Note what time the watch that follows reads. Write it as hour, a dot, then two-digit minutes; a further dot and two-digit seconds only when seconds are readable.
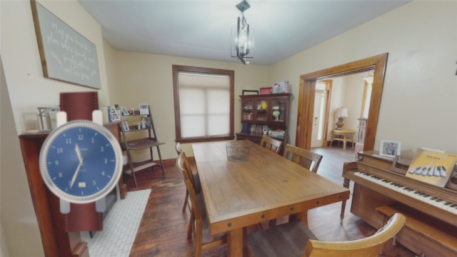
11.34
